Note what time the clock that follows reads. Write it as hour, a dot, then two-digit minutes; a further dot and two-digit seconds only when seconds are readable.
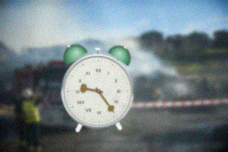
9.24
